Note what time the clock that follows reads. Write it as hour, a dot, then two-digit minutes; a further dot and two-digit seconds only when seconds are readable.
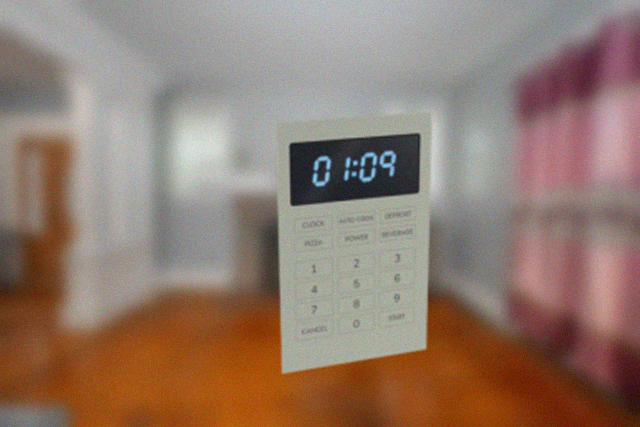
1.09
